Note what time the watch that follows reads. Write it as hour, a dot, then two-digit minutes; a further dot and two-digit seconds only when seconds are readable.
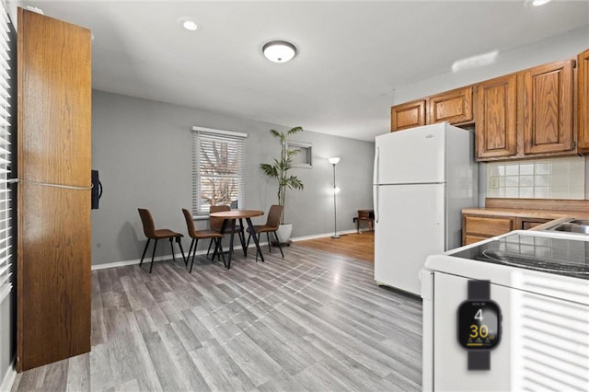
4.30
